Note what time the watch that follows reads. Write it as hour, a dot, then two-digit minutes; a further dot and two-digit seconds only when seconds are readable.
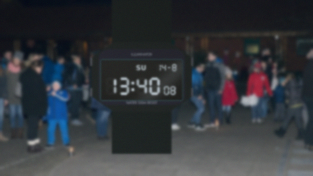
13.40
